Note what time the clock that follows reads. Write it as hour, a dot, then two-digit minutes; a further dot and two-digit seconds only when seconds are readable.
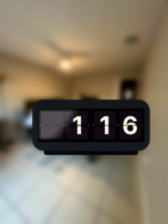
1.16
